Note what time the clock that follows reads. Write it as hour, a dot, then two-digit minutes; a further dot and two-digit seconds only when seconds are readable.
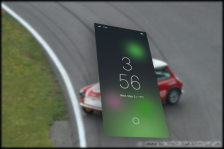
3.56
